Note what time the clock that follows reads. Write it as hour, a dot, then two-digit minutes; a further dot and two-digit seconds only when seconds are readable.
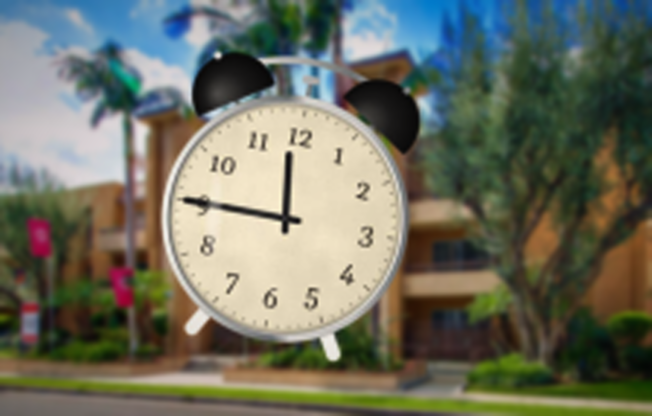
11.45
